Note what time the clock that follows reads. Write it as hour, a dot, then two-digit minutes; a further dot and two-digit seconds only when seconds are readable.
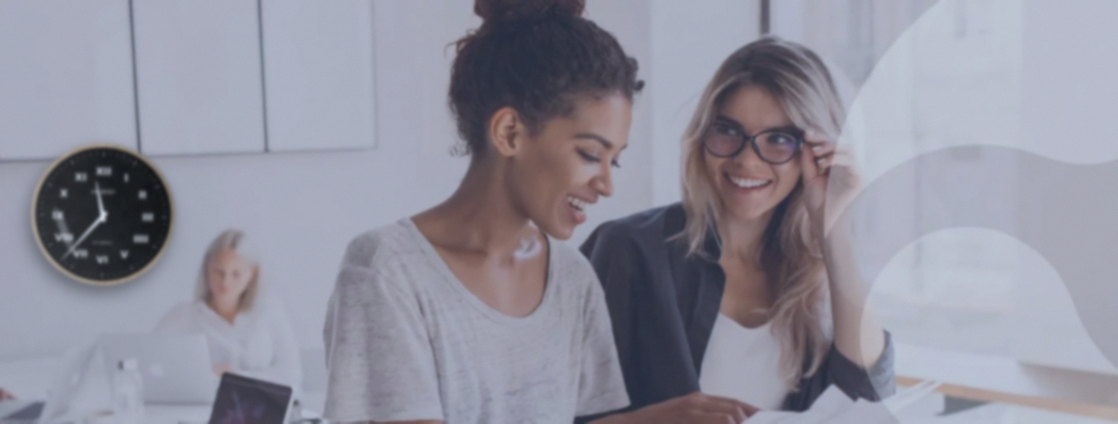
11.37
